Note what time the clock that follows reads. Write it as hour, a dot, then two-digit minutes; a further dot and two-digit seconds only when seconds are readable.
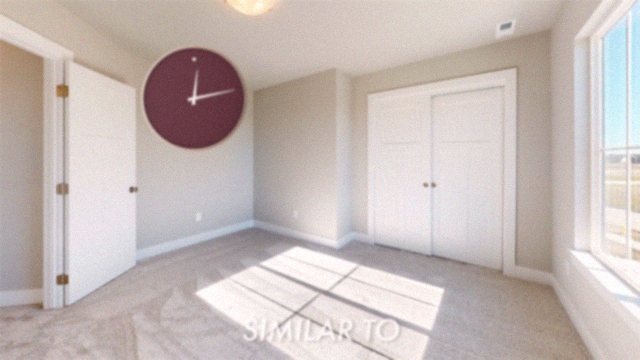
12.13
